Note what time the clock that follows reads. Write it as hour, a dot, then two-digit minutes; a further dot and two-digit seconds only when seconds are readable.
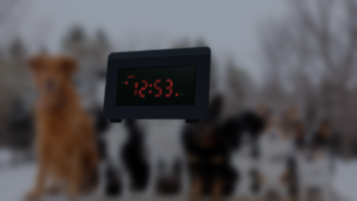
12.53
